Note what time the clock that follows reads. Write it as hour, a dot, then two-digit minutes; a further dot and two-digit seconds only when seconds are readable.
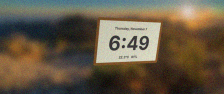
6.49
